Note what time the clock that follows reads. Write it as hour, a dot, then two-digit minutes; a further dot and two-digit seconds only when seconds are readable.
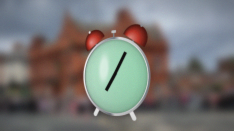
7.05
